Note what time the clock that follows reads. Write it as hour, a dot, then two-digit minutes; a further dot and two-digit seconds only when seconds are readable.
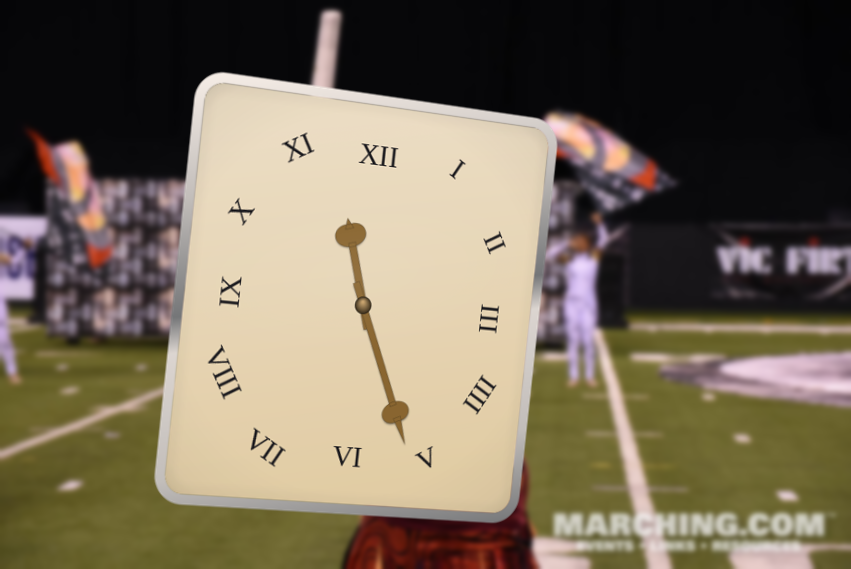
11.26
